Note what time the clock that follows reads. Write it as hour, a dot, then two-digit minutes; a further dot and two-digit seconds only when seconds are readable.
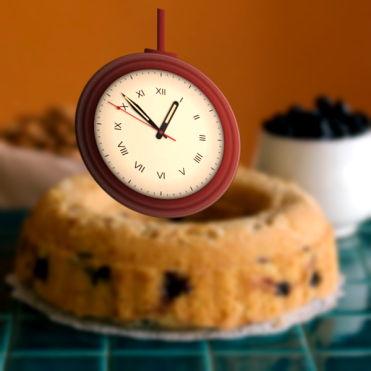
12.51.49
